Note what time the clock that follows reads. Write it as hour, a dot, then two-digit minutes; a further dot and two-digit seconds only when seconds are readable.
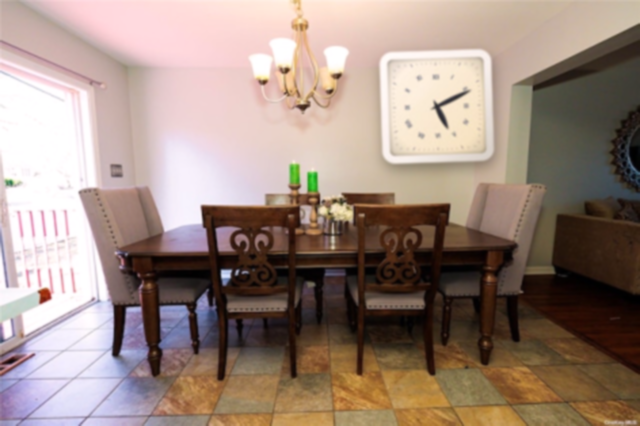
5.11
